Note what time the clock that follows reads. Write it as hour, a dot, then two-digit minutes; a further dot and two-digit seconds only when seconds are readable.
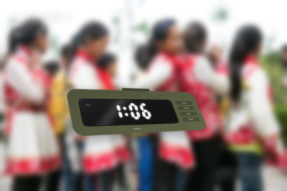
1.06
